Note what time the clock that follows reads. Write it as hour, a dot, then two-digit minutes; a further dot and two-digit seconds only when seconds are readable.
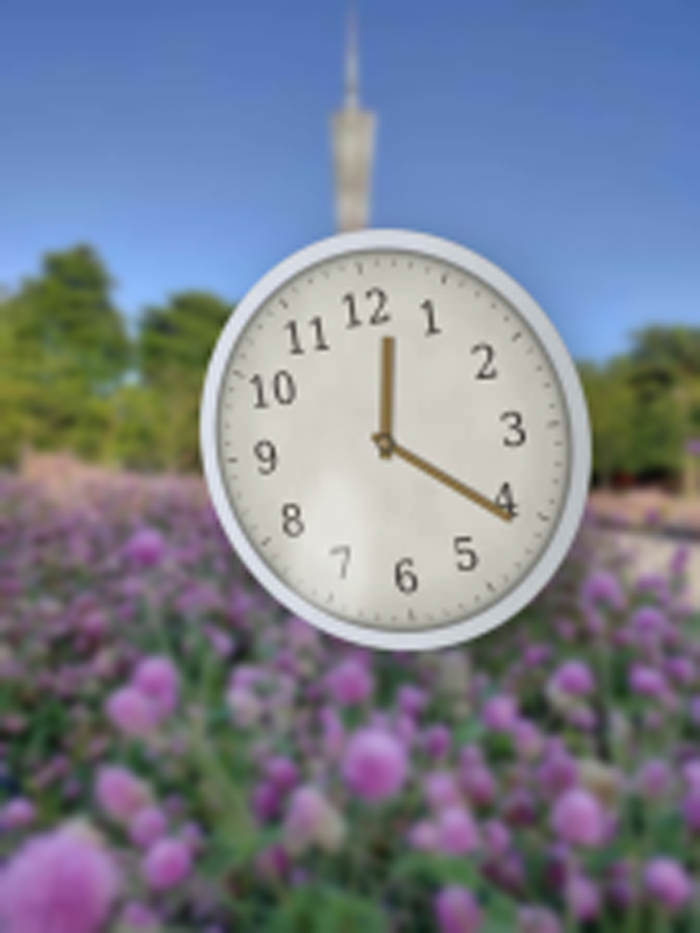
12.21
